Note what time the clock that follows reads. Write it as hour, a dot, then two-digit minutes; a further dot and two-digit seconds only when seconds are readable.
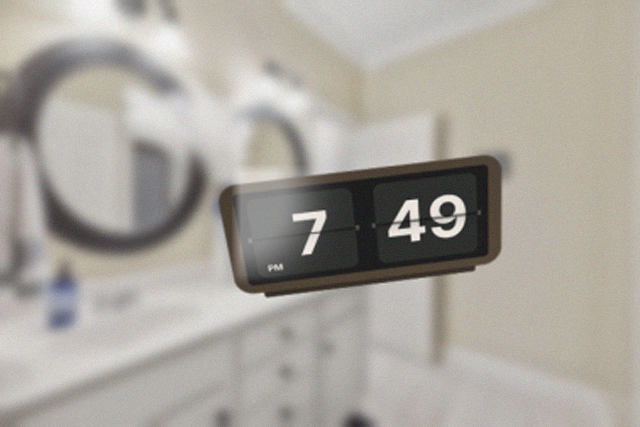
7.49
